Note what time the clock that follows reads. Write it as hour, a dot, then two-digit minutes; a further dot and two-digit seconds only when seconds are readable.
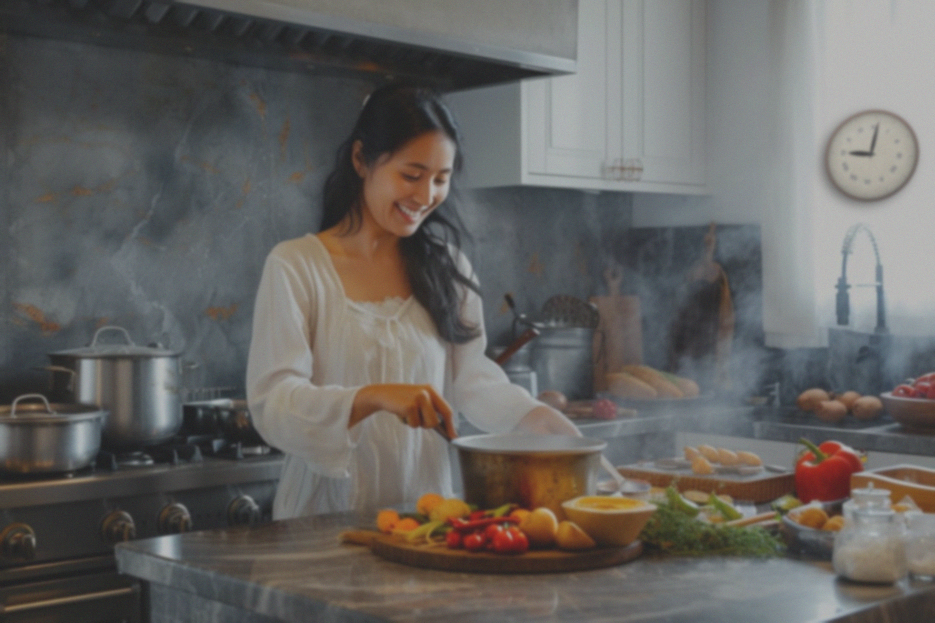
9.01
